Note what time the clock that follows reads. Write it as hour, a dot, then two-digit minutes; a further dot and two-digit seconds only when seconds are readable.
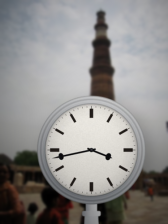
3.43
